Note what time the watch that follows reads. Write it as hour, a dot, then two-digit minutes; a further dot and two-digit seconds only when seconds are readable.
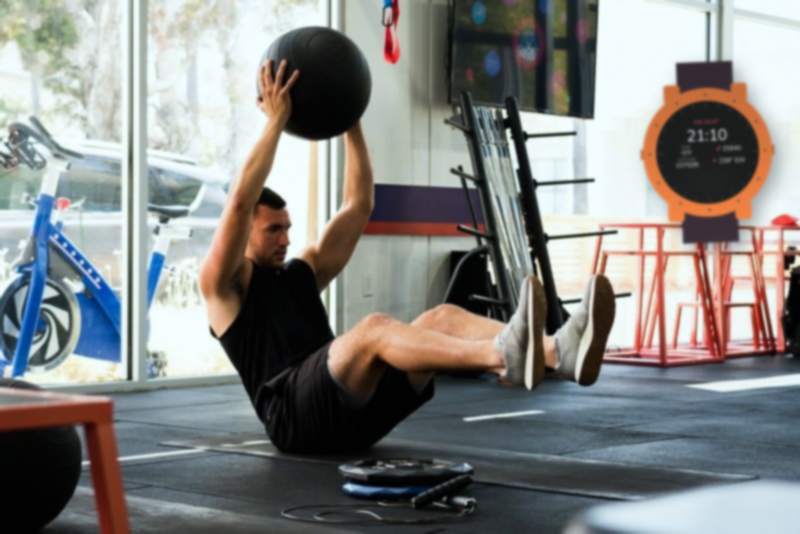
21.10
